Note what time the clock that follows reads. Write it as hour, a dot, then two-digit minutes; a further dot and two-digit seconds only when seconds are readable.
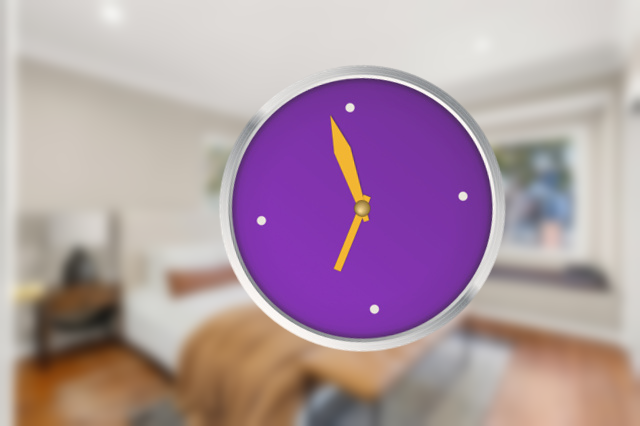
6.58
